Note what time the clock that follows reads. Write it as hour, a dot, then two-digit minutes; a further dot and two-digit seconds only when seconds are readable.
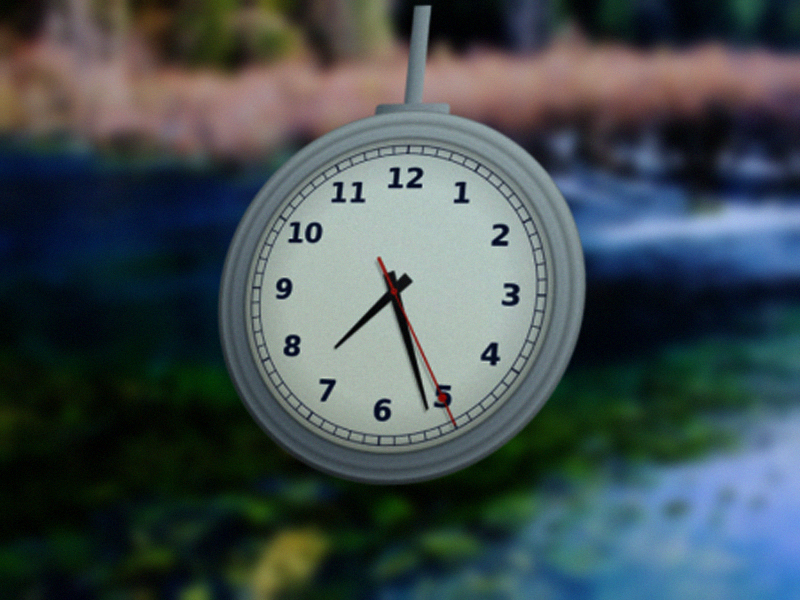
7.26.25
